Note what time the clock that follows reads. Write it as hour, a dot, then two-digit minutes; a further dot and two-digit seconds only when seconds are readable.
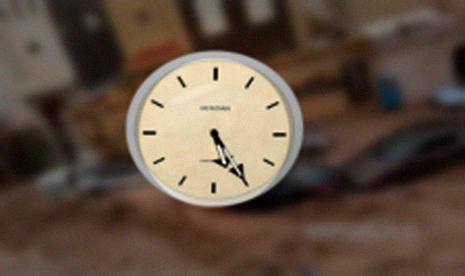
5.25
